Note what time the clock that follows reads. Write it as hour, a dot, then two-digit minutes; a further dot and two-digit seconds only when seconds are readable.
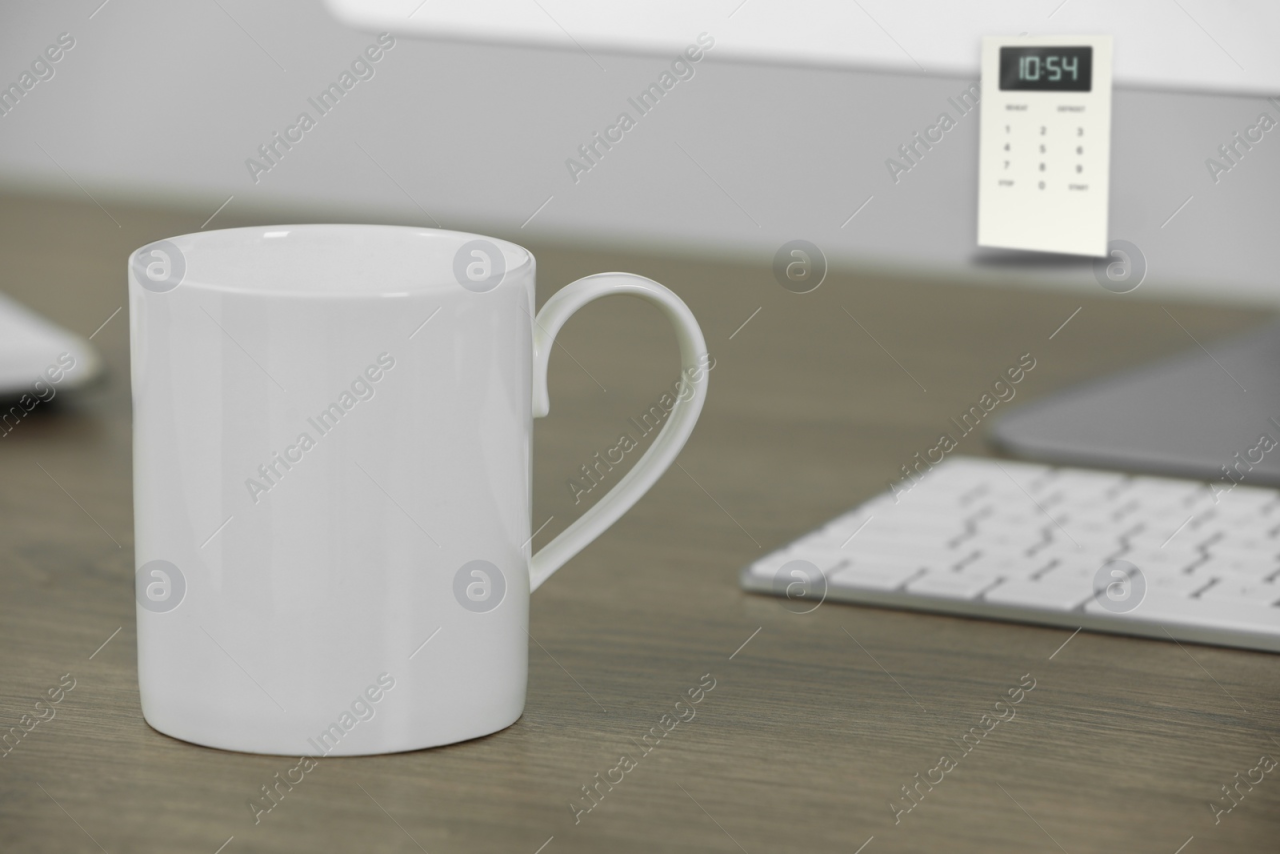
10.54
